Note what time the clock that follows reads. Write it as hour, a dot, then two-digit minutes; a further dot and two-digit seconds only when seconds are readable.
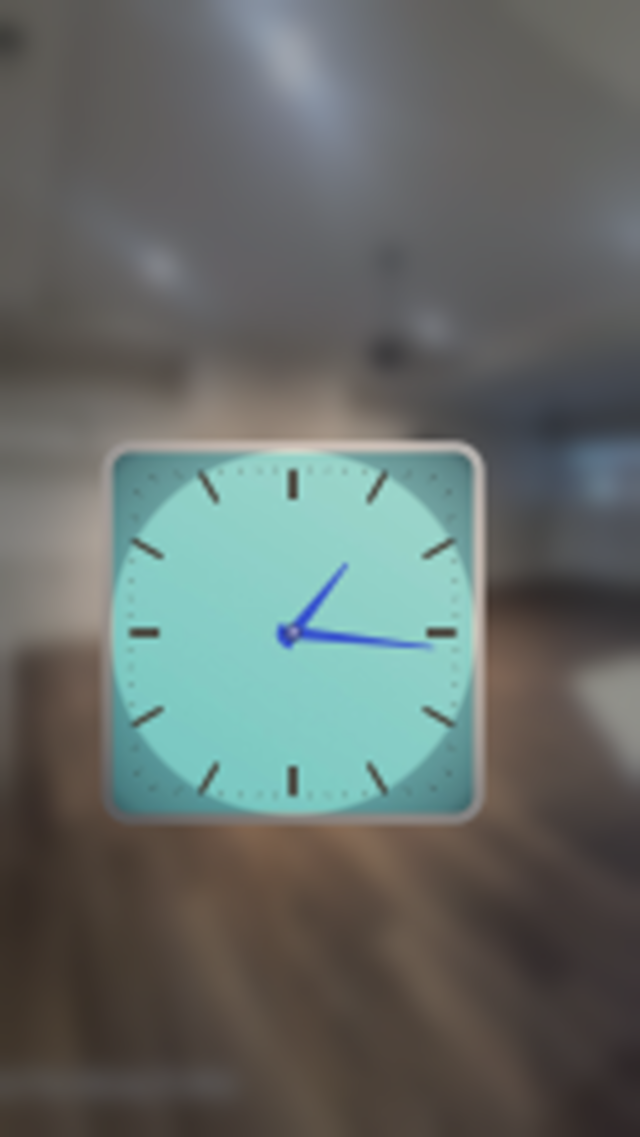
1.16
